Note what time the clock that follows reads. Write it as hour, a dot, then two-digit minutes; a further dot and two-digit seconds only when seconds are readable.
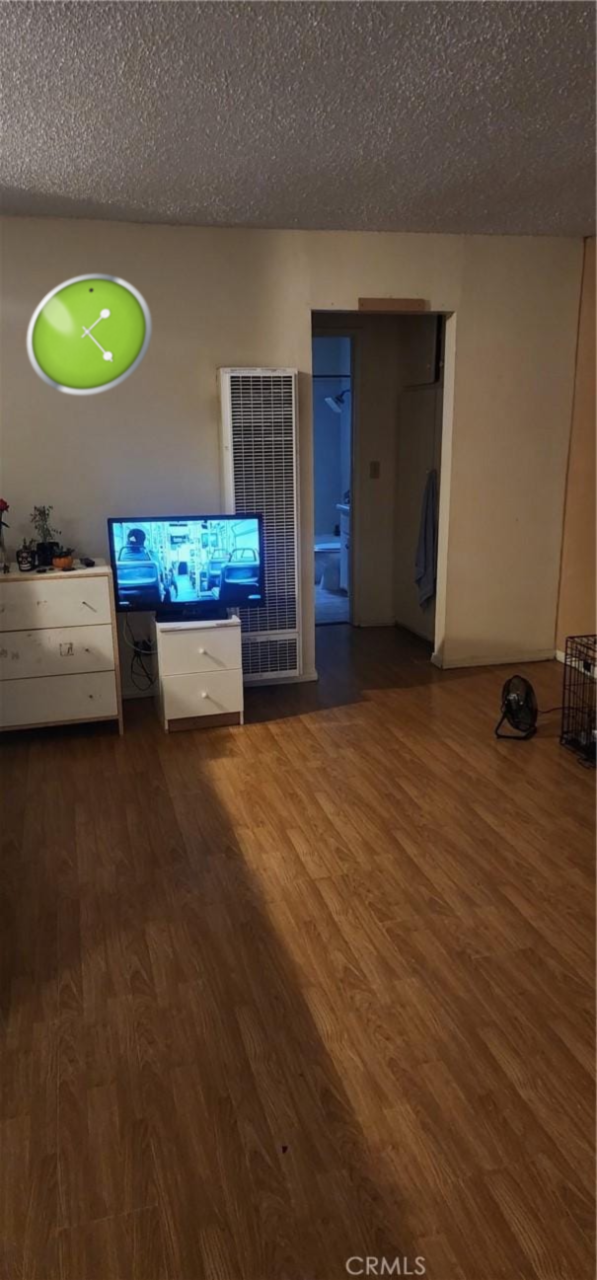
1.23
